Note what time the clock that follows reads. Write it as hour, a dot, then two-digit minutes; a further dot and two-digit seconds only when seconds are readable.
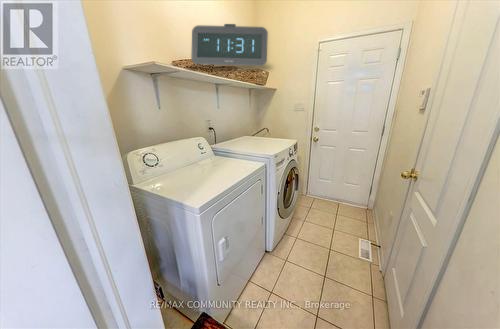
11.31
